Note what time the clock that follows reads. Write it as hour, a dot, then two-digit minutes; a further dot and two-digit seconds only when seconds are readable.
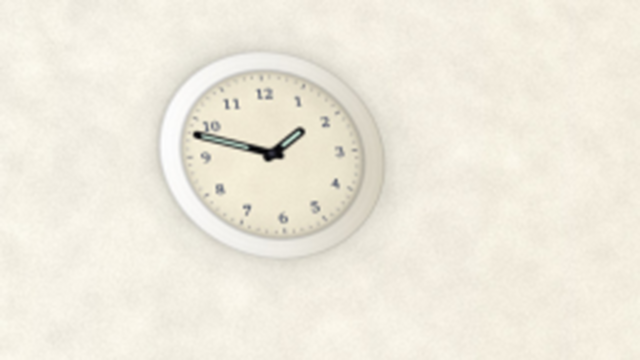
1.48
